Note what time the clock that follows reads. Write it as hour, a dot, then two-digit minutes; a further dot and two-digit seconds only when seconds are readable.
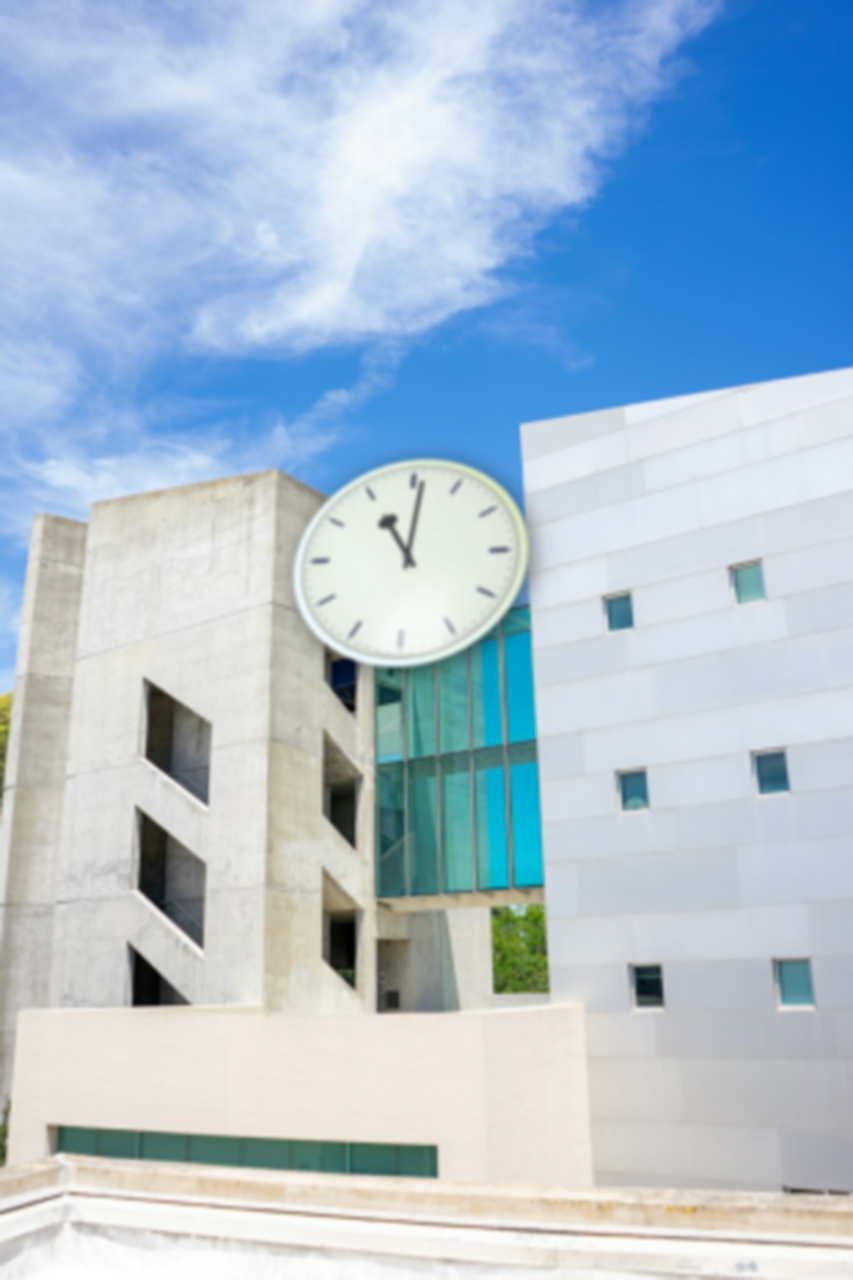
11.01
